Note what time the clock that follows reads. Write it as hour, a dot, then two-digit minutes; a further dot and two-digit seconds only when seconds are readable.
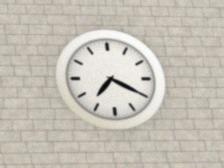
7.20
